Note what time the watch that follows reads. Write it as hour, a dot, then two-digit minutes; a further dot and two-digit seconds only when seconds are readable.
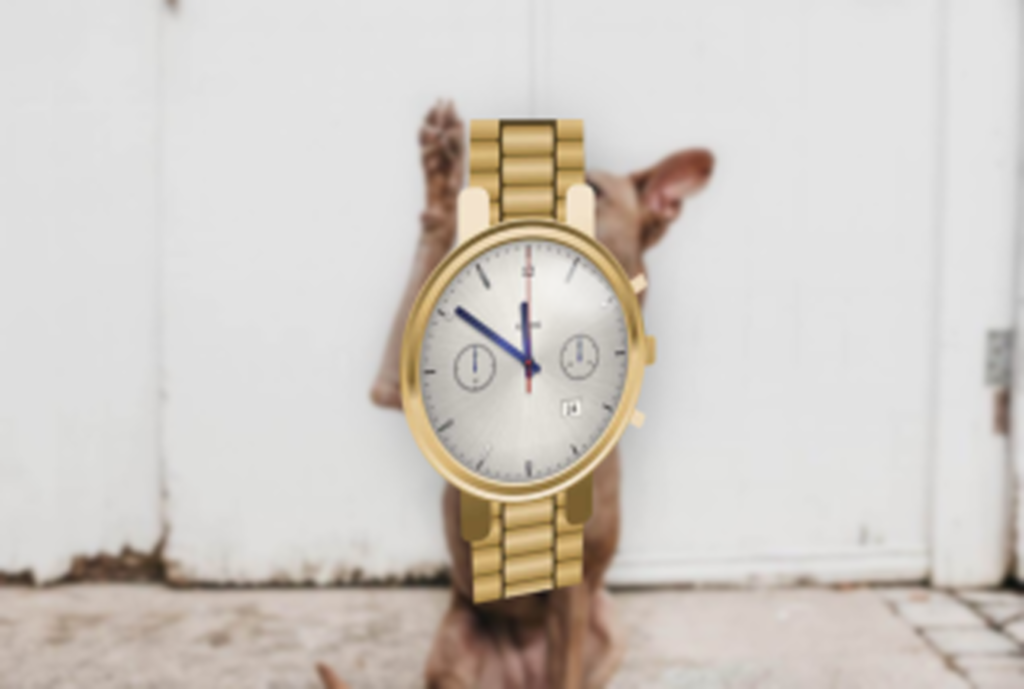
11.51
